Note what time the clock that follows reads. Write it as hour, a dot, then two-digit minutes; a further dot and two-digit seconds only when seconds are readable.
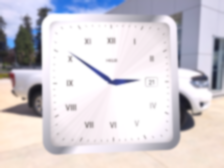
2.51
